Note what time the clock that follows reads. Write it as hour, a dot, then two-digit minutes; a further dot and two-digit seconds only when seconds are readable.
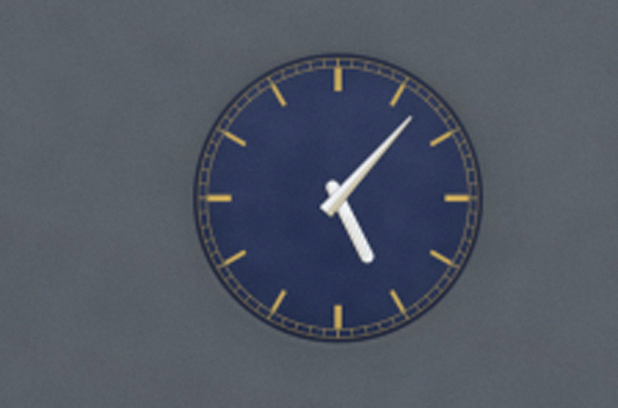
5.07
